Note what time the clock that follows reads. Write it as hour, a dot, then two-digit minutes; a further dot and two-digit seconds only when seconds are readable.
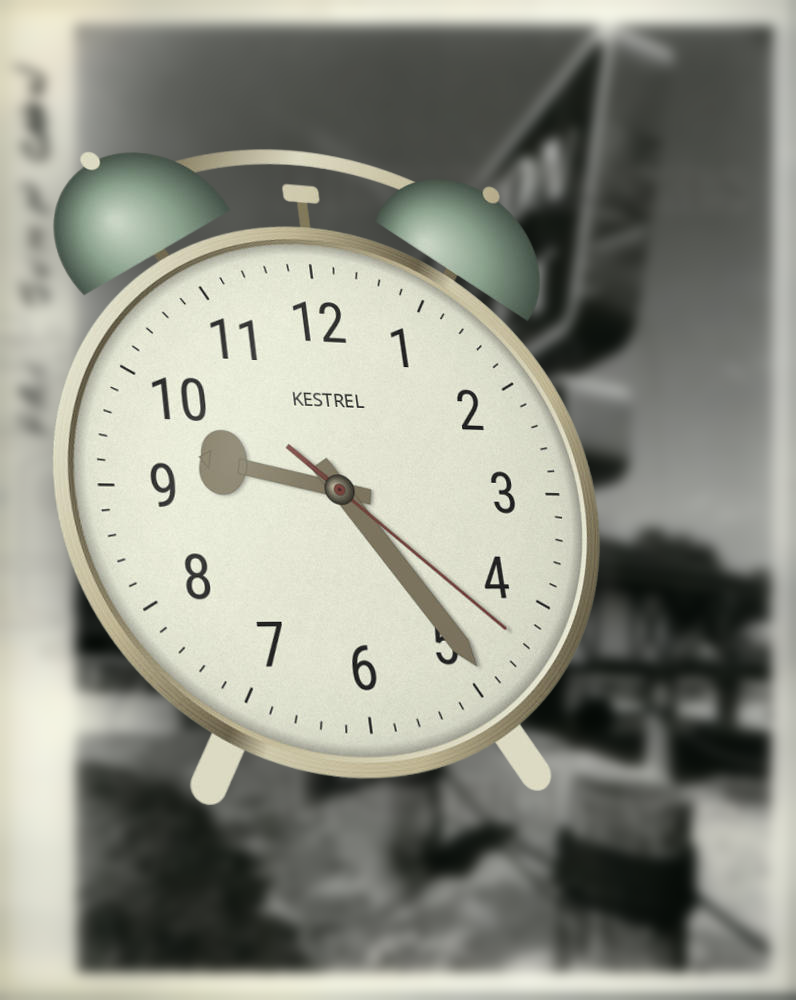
9.24.22
